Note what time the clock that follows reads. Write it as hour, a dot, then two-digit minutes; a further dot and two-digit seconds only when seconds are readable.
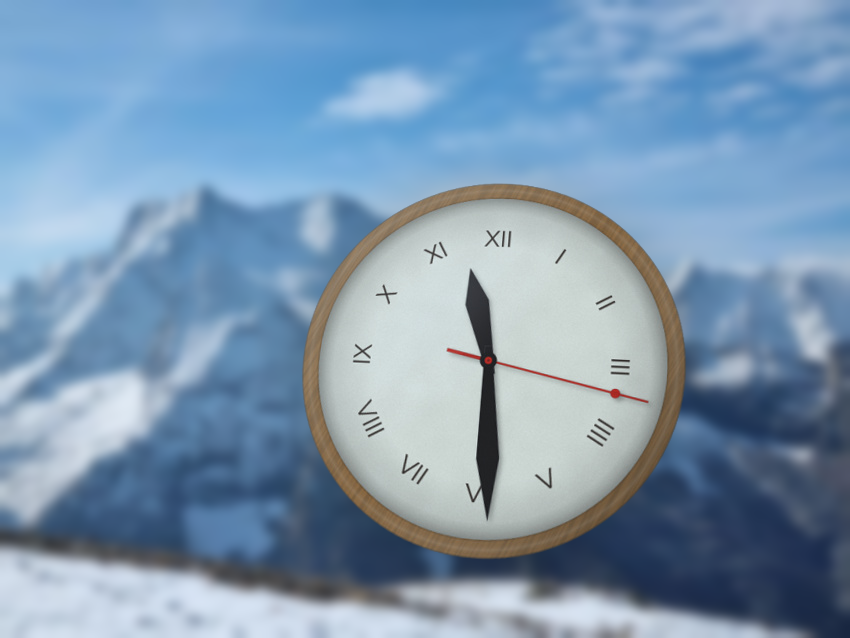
11.29.17
